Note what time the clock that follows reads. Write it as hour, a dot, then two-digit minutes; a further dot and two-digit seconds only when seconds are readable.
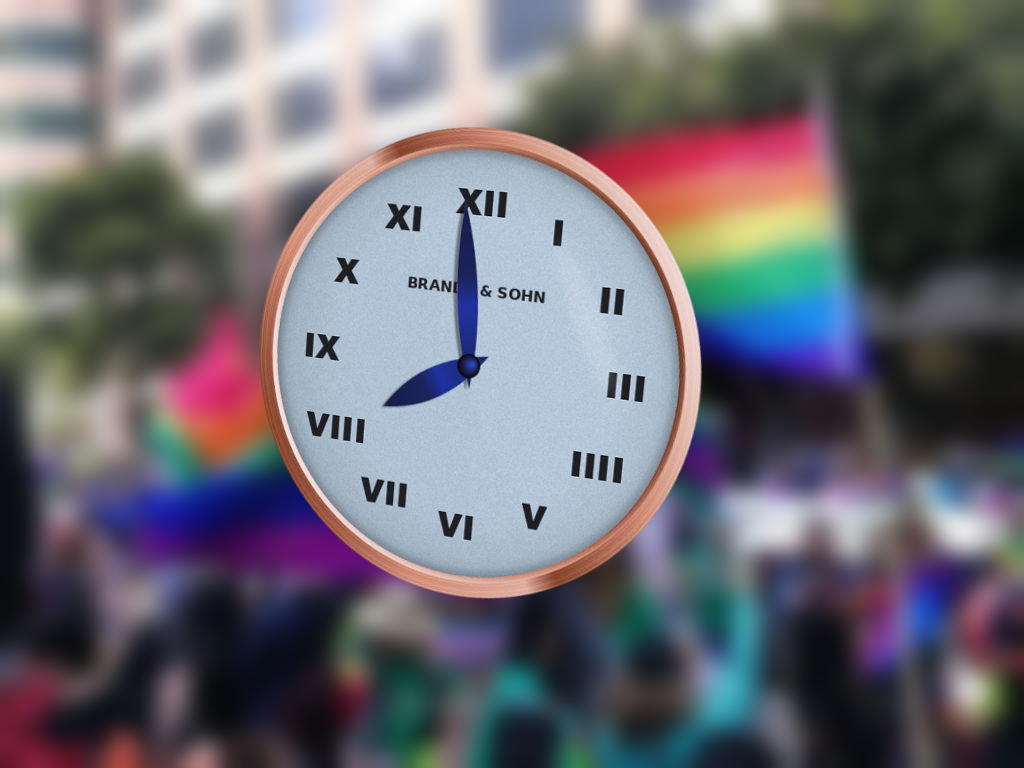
7.59
